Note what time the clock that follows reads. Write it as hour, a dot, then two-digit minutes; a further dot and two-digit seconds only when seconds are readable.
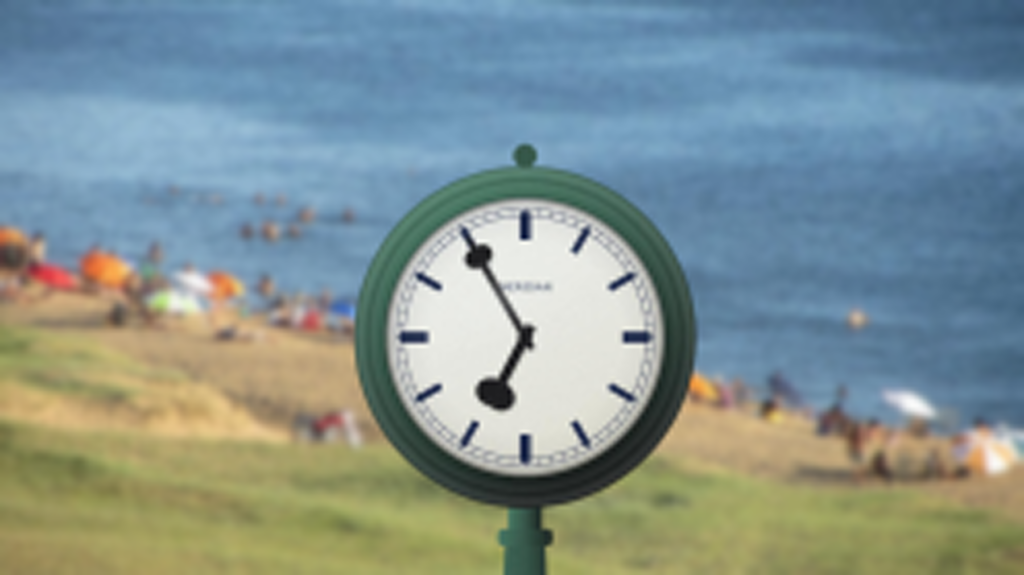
6.55
